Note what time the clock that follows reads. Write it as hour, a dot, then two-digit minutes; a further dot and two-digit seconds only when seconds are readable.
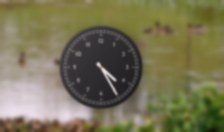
4.25
